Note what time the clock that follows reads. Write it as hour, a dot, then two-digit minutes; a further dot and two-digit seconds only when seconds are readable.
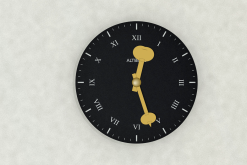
12.27
